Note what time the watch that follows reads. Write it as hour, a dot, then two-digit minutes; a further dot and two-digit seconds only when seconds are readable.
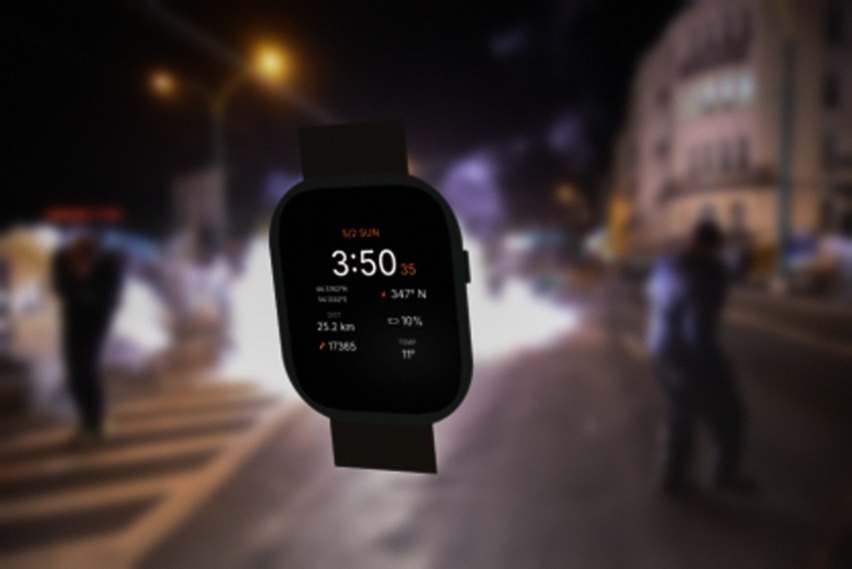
3.50
